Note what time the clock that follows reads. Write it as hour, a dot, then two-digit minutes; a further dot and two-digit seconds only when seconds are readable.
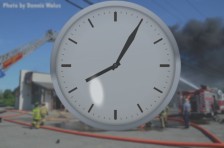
8.05
